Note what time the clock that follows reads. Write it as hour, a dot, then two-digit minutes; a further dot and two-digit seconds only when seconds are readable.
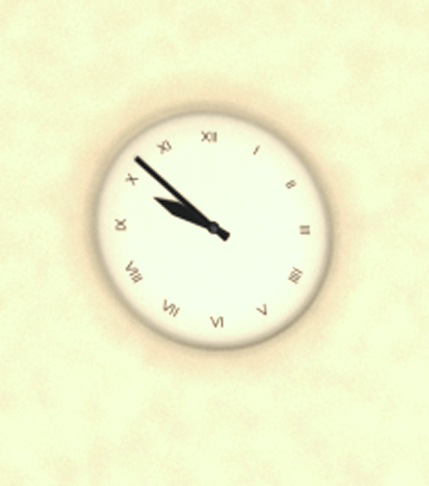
9.52
